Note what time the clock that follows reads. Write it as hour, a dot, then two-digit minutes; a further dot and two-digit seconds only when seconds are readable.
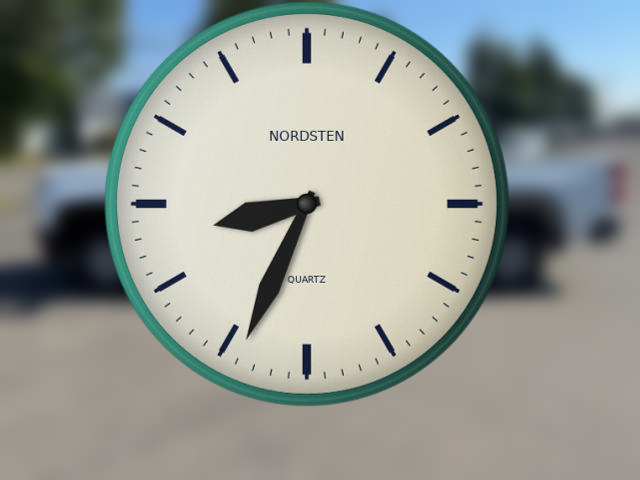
8.34
